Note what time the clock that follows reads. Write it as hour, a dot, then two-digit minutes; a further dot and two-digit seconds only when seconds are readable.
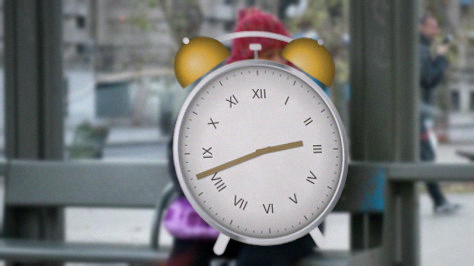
2.42
